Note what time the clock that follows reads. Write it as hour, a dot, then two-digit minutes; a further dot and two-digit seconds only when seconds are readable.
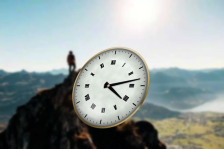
4.13
